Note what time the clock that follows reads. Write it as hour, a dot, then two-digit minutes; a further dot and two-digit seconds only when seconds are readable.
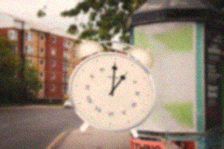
1.00
